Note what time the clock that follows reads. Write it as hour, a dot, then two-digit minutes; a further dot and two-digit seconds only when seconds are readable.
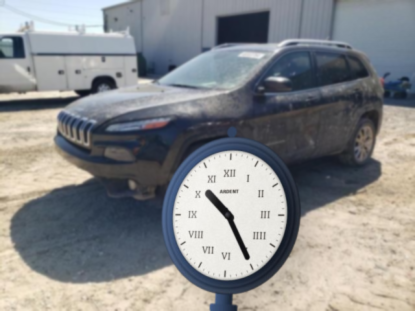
10.25
